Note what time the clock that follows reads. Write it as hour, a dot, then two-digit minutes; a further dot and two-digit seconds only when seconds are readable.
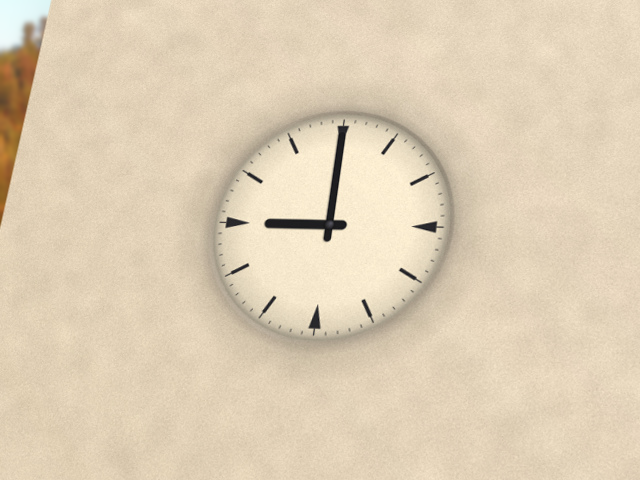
9.00
